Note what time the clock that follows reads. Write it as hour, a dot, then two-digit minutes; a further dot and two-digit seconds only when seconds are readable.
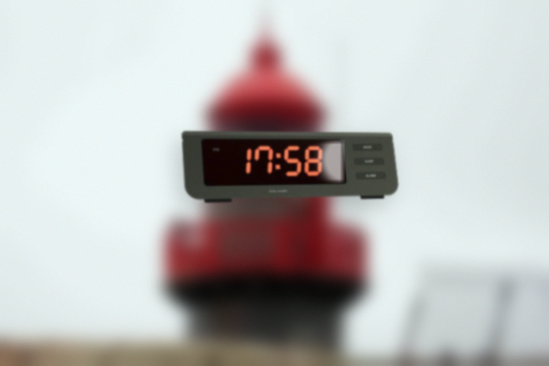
17.58
